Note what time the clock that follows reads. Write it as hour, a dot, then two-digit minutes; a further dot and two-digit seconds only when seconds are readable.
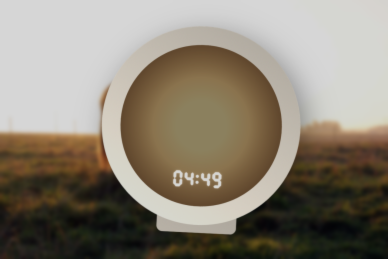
4.49
